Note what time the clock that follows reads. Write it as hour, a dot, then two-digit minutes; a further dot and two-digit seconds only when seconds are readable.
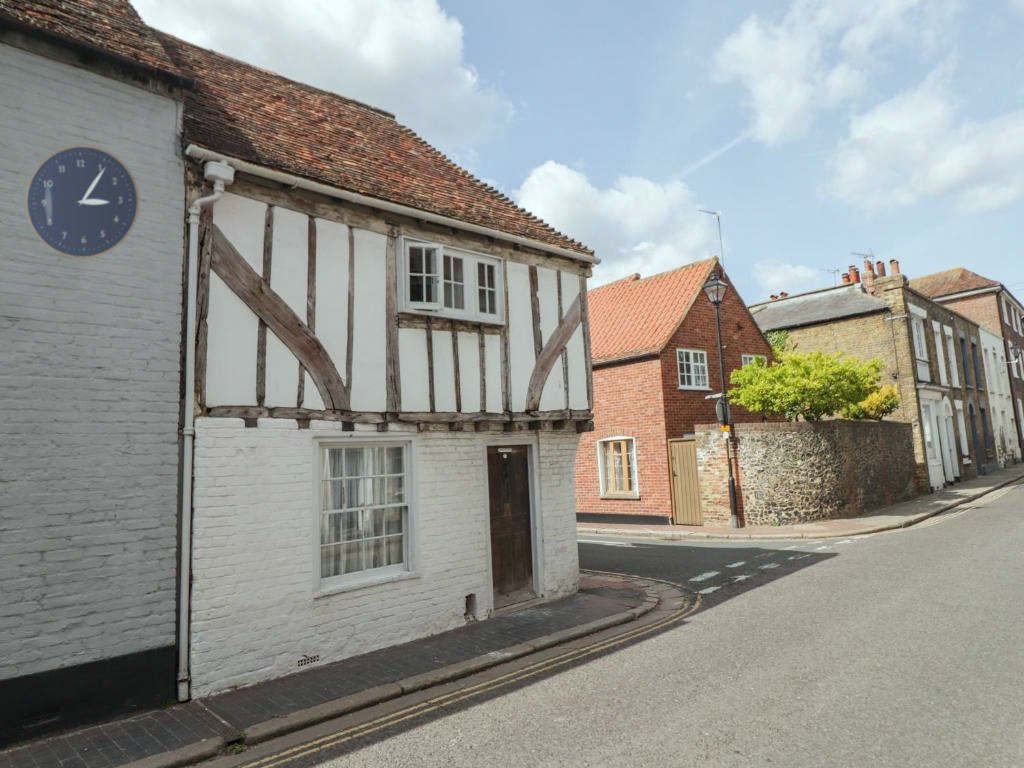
3.06
